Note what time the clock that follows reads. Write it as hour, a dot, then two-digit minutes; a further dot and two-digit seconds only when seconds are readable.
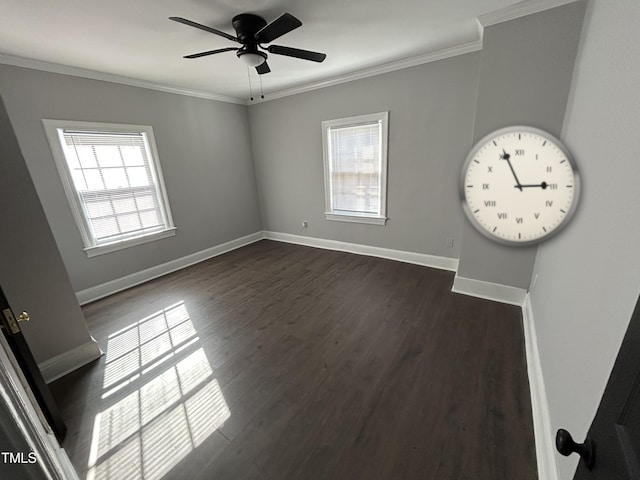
2.56
